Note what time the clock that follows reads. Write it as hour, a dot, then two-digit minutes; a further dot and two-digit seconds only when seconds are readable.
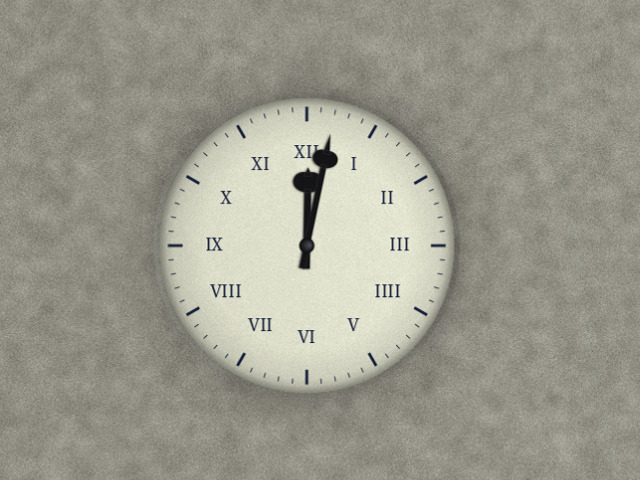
12.02
